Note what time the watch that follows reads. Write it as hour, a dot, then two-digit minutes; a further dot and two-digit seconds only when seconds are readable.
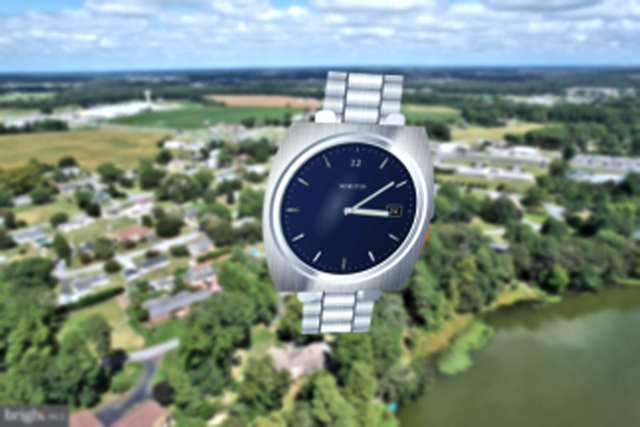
3.09
